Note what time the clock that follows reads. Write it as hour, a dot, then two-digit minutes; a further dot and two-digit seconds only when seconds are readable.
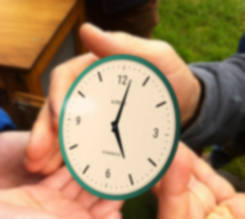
5.02
